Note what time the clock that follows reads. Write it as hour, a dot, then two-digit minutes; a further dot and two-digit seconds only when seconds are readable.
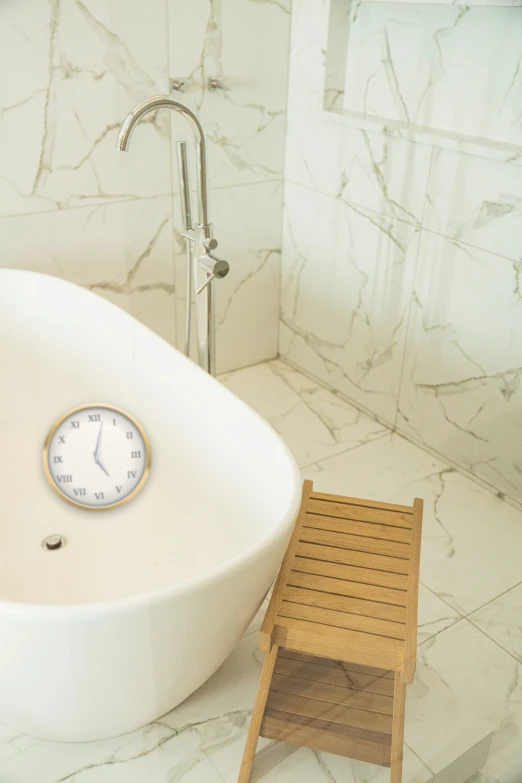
5.02
